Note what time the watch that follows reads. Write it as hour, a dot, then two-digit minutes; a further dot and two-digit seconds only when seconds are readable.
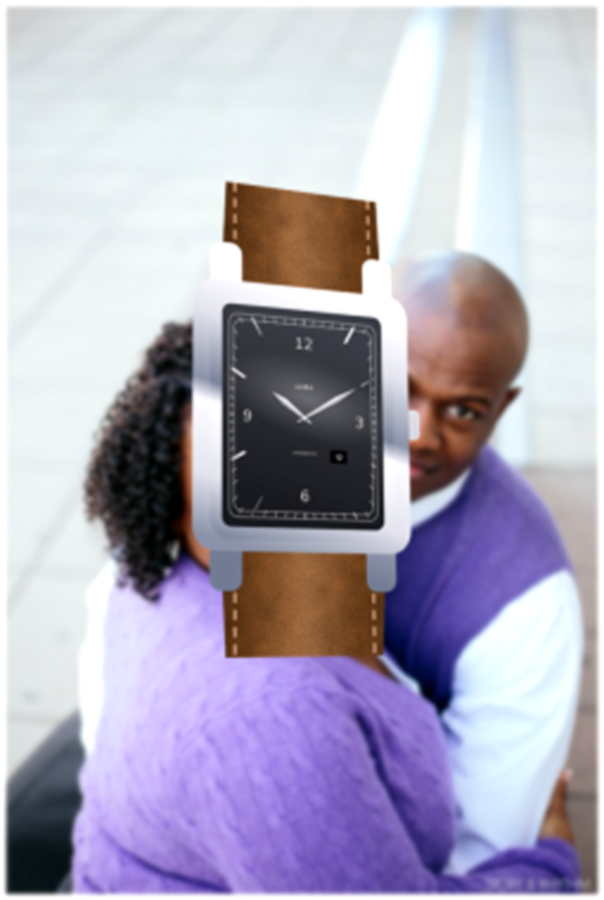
10.10
